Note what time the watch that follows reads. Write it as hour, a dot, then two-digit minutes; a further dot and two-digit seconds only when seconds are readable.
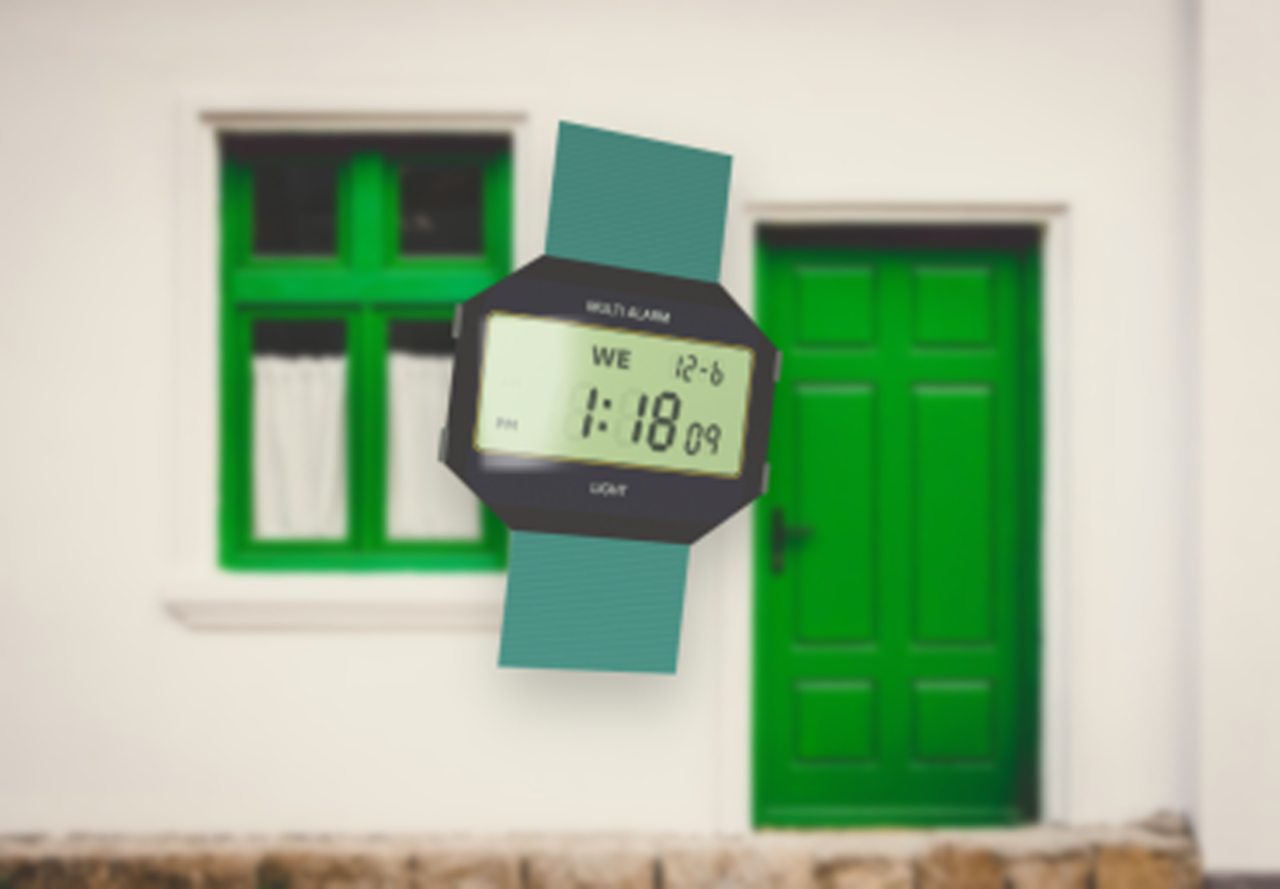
1.18.09
